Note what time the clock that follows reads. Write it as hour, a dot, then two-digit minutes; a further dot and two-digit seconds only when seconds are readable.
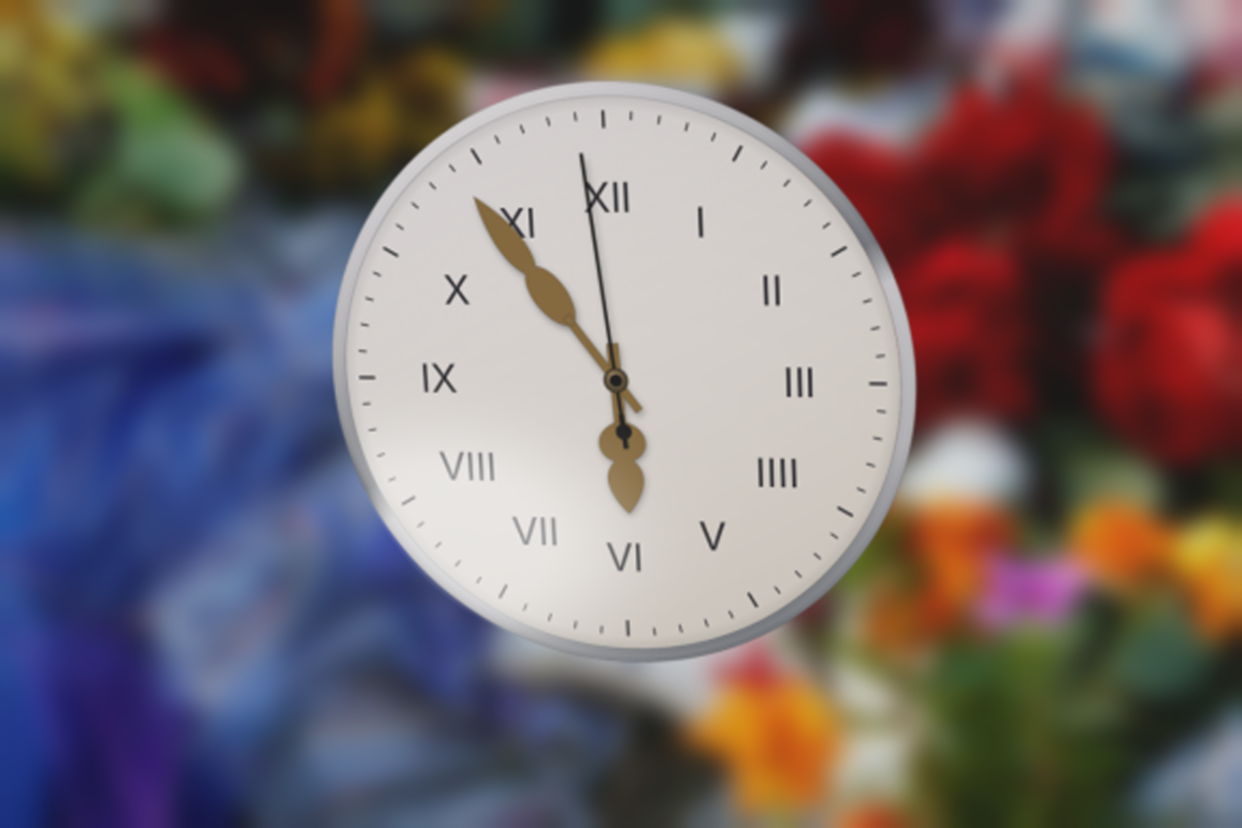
5.53.59
